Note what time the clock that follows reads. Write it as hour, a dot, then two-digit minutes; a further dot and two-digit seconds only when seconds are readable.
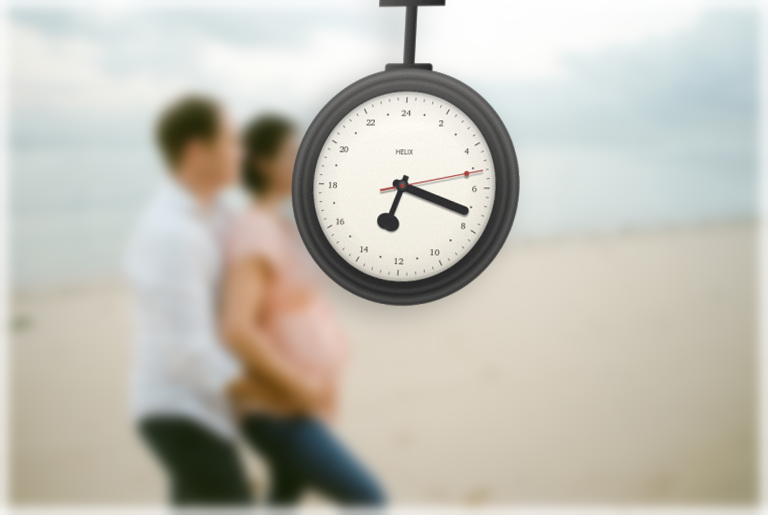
13.18.13
